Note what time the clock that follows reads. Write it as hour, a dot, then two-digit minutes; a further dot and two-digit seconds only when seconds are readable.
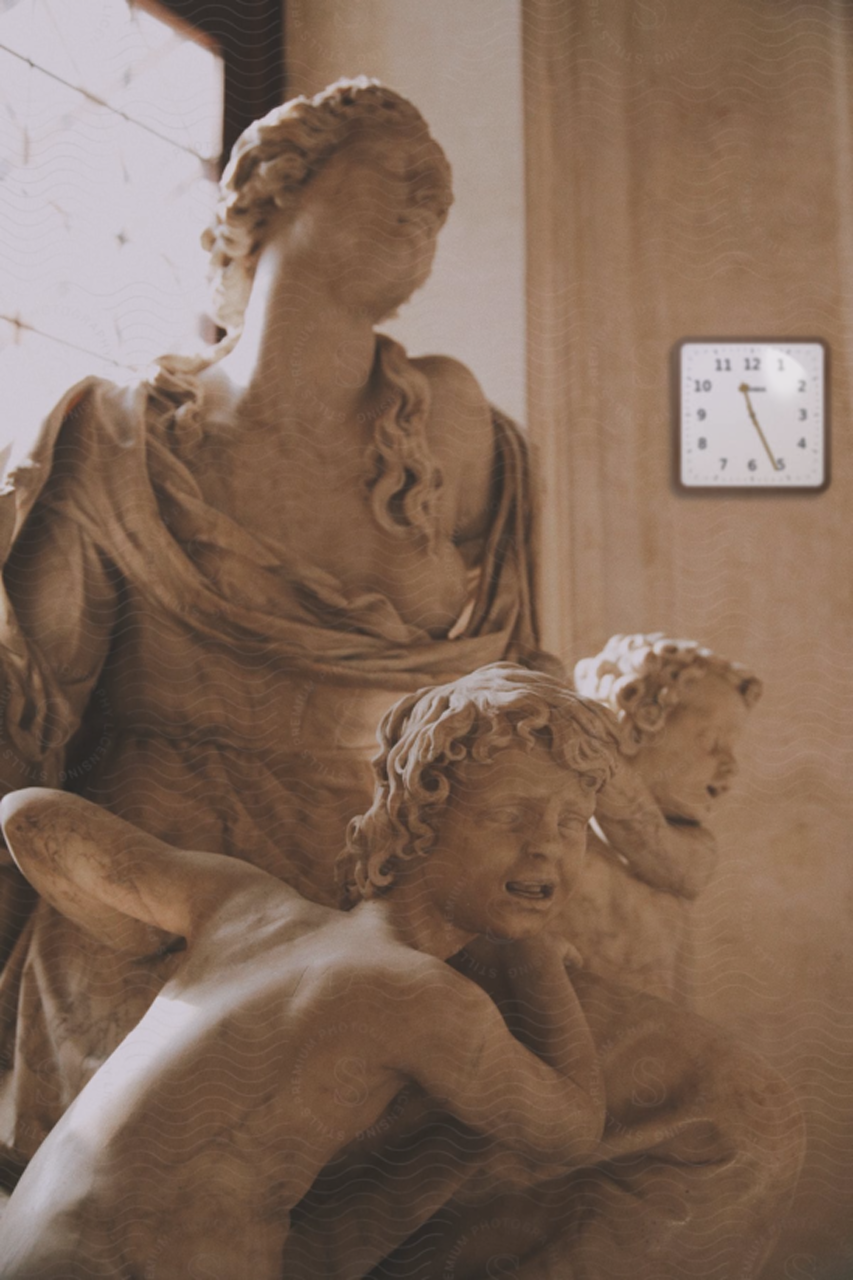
11.26
